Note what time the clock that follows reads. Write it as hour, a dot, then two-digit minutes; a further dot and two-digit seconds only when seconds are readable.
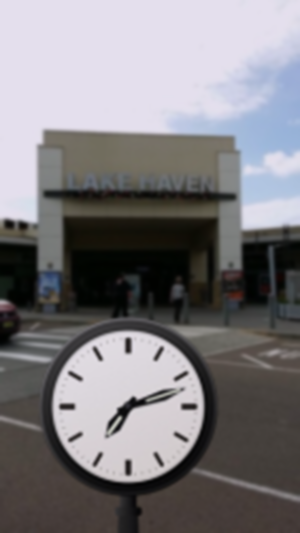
7.12
